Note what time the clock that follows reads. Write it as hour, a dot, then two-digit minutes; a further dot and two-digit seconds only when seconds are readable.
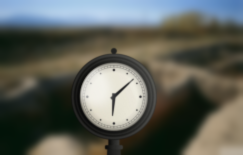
6.08
